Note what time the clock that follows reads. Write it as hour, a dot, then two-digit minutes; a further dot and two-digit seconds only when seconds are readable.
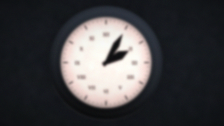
2.05
